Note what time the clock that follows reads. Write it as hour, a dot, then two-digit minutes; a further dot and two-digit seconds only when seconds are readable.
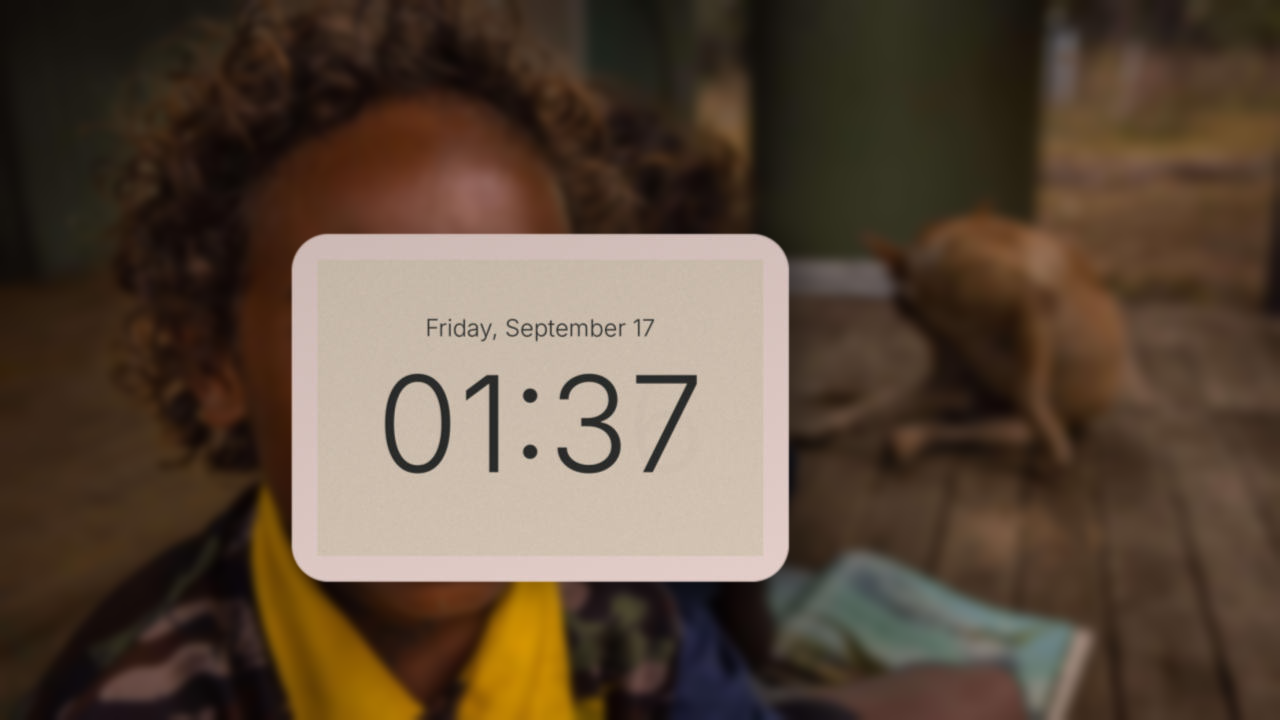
1.37
